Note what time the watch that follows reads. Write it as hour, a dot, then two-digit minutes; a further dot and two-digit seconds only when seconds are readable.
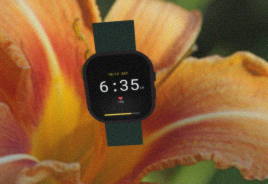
6.35
